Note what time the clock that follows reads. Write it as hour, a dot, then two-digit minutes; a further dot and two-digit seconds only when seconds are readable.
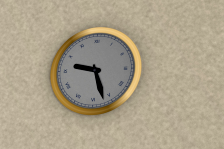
9.27
